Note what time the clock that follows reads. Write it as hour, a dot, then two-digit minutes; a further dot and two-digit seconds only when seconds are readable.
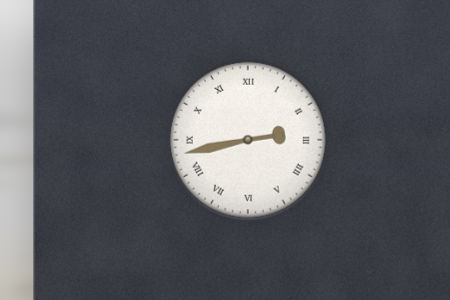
2.43
